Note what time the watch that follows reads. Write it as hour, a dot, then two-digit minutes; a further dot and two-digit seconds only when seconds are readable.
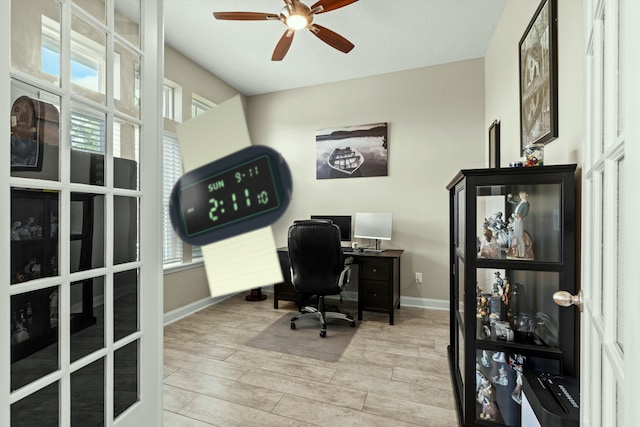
2.11.10
